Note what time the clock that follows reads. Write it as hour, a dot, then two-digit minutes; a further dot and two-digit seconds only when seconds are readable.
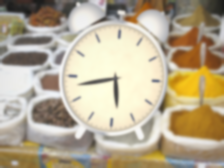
5.43
